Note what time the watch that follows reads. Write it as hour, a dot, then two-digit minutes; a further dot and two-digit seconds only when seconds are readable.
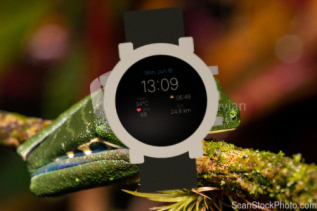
13.09
